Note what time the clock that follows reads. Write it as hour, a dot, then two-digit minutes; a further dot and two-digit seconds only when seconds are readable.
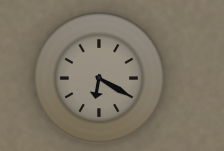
6.20
